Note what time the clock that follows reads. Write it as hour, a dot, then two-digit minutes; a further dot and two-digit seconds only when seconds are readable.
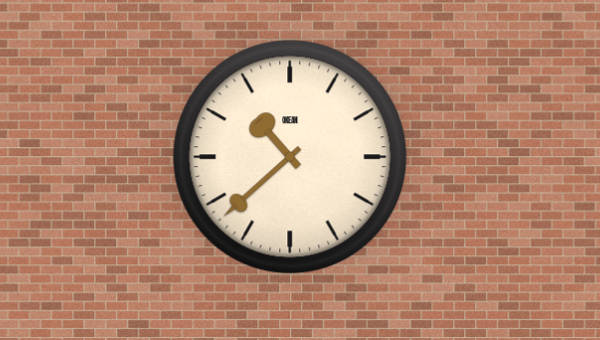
10.38
